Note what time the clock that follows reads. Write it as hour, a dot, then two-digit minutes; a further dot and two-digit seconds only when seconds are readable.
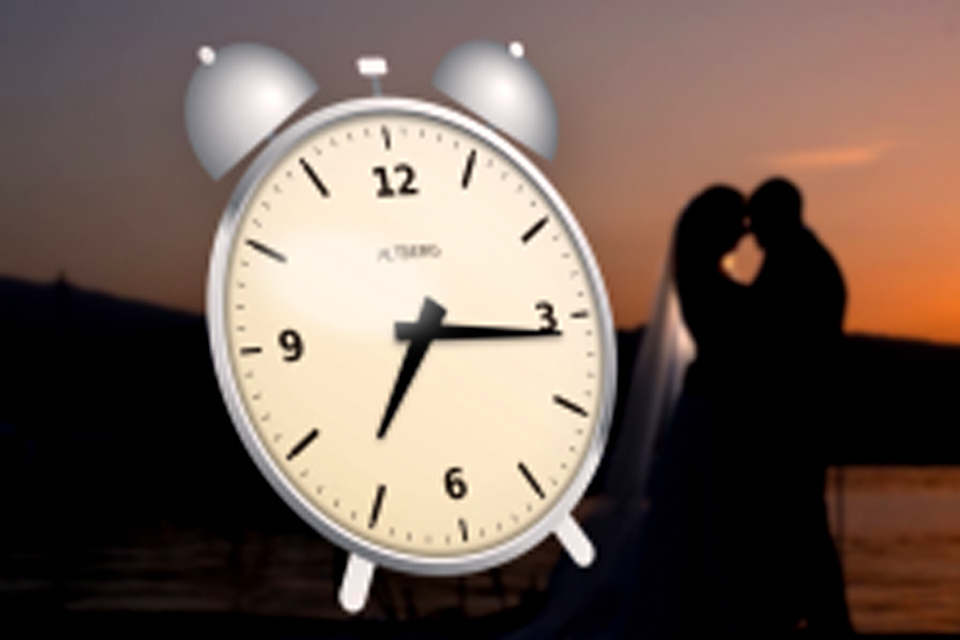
7.16
